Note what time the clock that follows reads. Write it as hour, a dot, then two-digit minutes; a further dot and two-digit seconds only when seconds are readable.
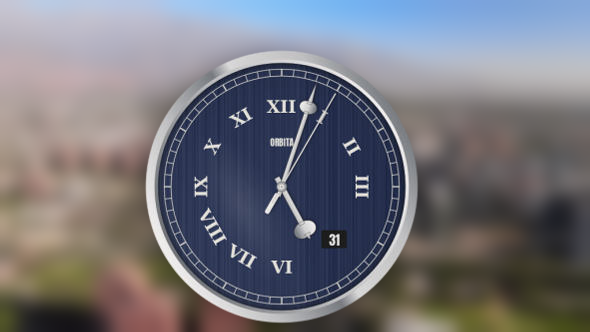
5.03.05
